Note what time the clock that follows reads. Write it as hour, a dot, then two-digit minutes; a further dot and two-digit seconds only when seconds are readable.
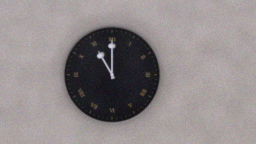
11.00
